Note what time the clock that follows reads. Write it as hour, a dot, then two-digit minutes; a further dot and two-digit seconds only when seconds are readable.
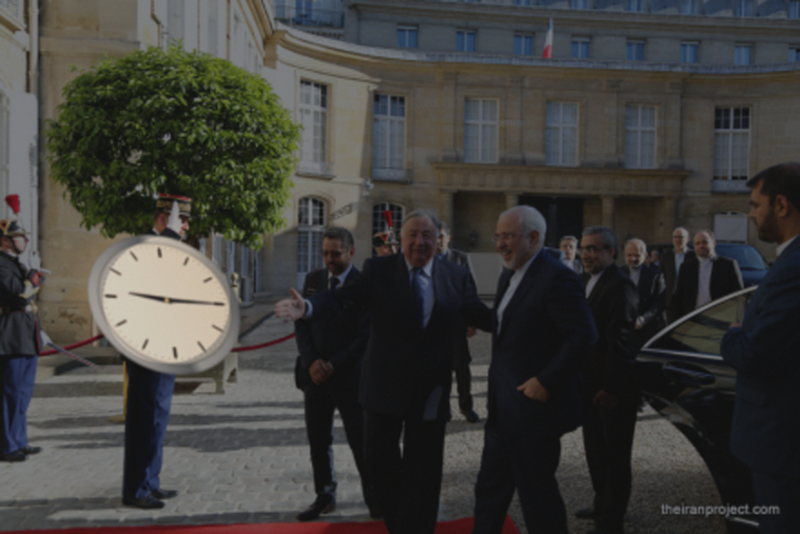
9.15
